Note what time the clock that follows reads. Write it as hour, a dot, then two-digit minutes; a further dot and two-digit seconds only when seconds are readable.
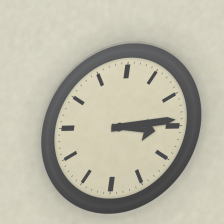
3.14
